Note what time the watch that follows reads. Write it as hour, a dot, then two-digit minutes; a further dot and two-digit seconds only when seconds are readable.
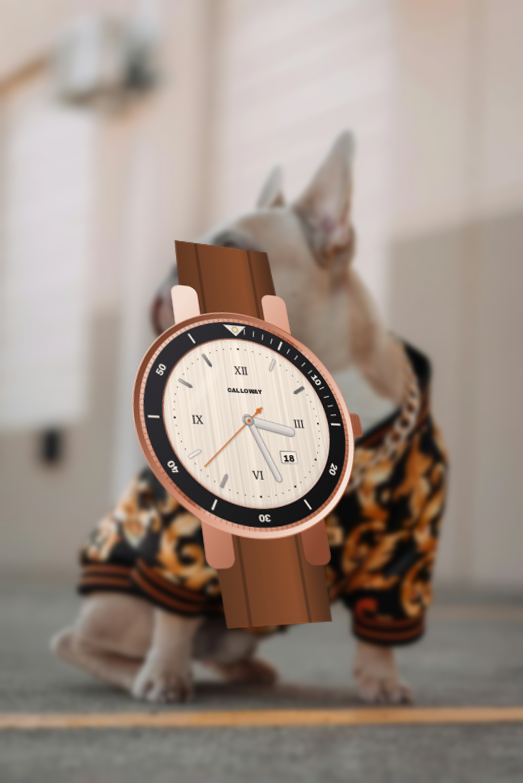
3.26.38
